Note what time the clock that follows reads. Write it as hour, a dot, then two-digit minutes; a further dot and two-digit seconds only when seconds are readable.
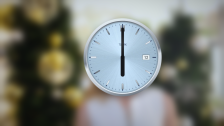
6.00
